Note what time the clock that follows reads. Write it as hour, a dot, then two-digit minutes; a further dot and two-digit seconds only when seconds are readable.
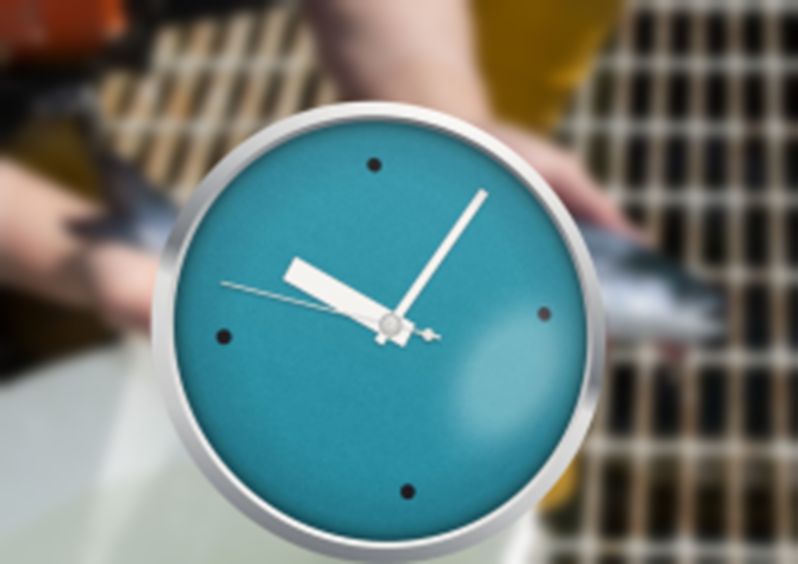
10.06.48
